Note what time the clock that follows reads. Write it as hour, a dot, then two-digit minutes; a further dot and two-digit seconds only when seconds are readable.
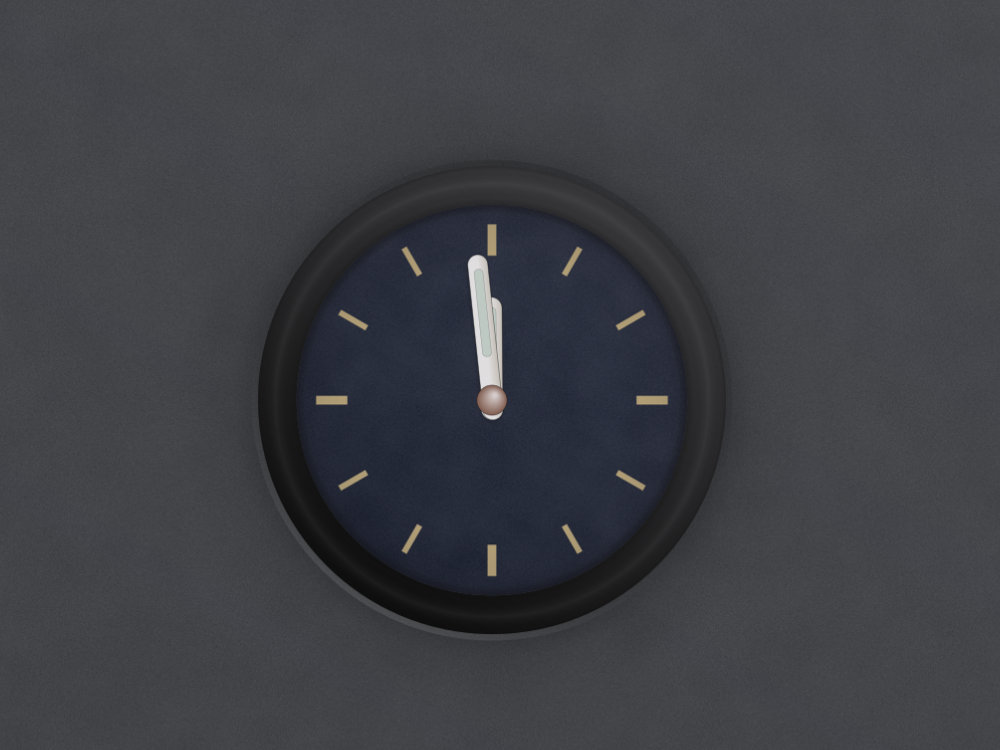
11.59
